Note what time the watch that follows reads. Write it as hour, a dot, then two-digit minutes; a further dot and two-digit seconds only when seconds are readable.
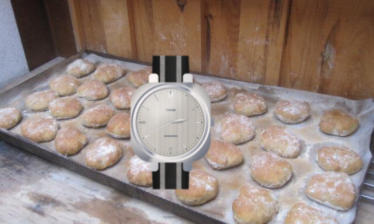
2.41
